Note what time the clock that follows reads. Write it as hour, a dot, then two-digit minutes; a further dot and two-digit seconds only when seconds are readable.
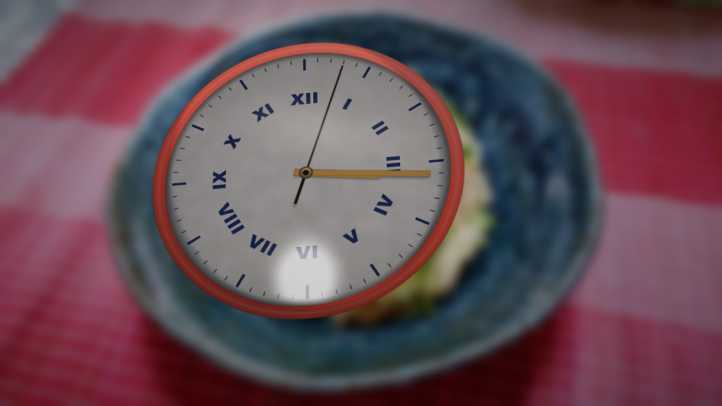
3.16.03
